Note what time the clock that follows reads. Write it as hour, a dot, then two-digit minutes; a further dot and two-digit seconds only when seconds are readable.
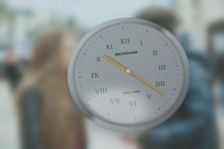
10.22
